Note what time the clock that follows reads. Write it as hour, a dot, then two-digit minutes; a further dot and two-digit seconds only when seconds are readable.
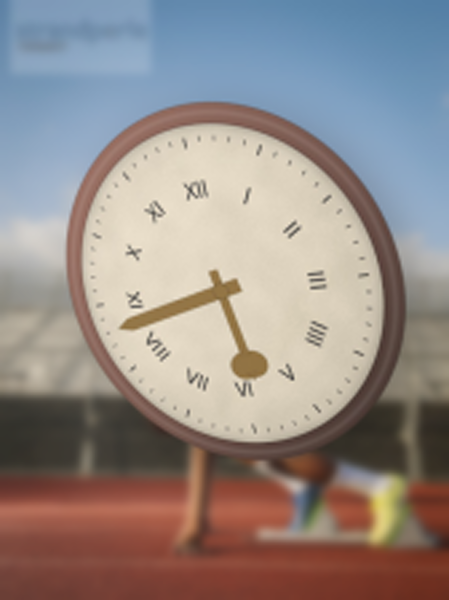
5.43
